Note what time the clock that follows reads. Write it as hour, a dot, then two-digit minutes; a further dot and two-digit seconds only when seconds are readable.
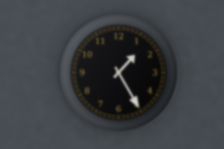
1.25
